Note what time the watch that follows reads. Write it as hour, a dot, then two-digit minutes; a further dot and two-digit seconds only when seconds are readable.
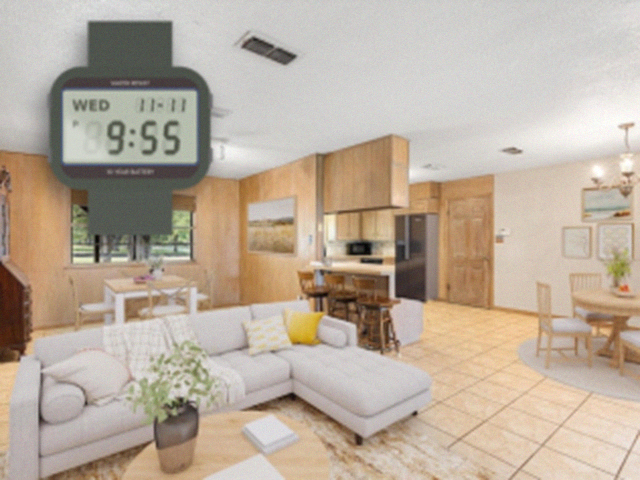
9.55
